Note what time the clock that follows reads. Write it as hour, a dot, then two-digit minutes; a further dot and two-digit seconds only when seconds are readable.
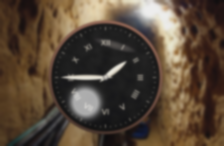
1.45
